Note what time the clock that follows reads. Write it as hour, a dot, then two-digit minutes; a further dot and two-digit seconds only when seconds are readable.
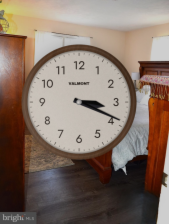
3.19
